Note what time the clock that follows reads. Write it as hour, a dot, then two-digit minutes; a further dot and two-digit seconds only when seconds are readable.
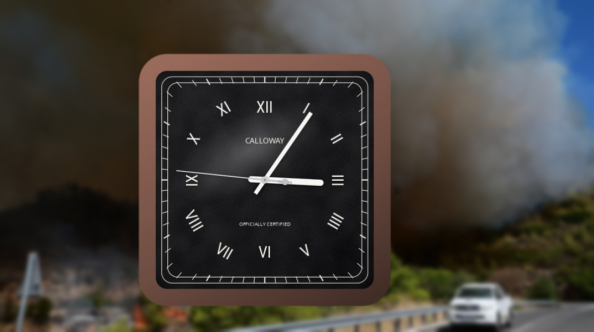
3.05.46
